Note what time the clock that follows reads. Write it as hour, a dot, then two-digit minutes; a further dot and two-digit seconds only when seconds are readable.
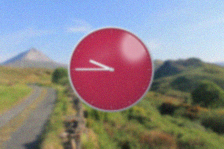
9.45
